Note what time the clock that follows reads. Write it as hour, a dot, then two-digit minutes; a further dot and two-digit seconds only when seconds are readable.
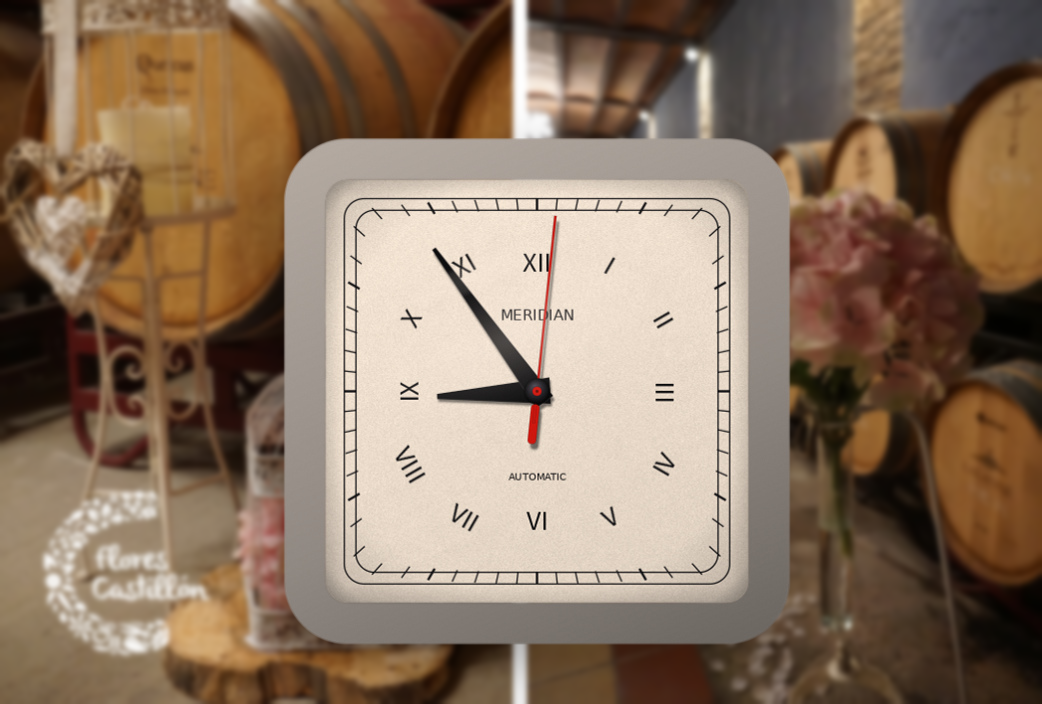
8.54.01
